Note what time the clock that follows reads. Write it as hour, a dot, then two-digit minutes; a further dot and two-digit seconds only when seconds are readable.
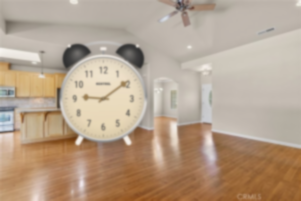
9.09
